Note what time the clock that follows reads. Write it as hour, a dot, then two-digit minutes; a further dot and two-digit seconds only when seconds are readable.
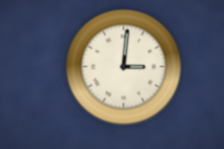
3.01
